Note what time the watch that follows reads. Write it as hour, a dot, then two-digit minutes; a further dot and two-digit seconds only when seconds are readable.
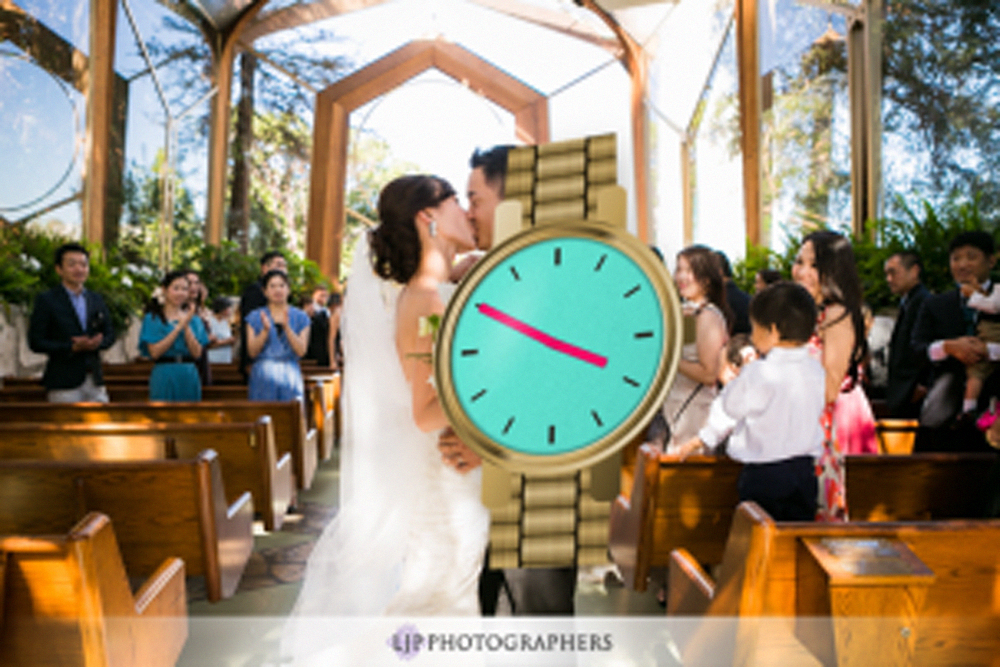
3.50
